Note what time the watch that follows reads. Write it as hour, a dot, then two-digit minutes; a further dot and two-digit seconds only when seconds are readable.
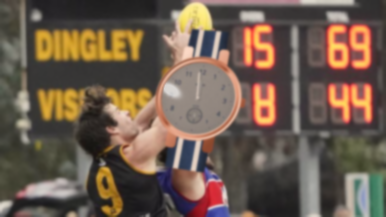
11.59
